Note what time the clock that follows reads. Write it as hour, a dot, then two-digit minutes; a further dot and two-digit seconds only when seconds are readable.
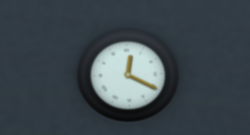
12.20
